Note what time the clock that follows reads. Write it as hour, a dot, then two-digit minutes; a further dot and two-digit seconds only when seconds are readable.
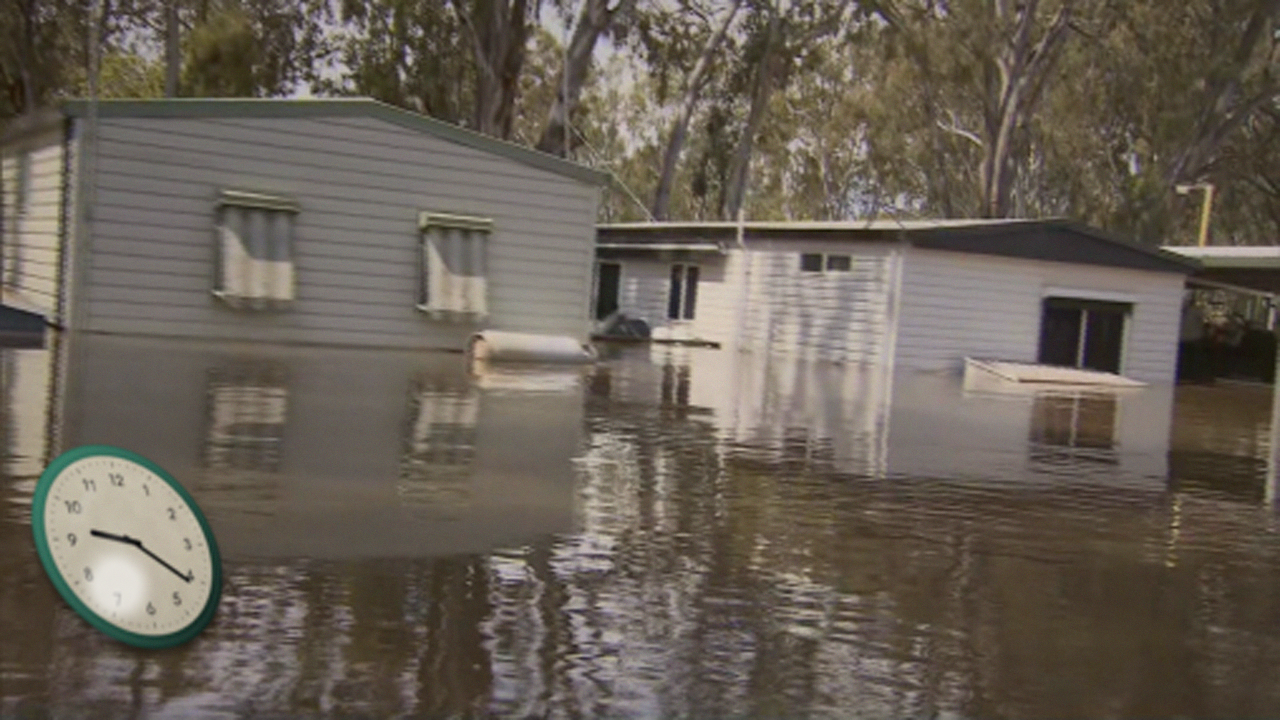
9.21
